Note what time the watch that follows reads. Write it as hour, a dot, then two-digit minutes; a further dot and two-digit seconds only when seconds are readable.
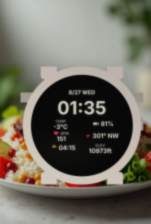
1.35
